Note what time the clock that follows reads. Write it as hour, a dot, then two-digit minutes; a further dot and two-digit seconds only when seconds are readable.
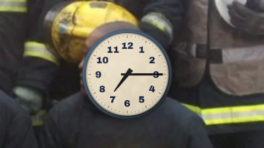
7.15
